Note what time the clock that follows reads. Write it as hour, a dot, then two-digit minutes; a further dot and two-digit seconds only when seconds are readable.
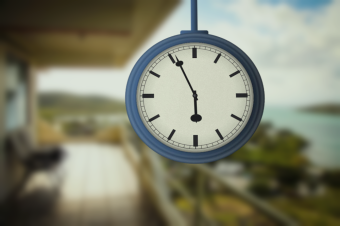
5.56
